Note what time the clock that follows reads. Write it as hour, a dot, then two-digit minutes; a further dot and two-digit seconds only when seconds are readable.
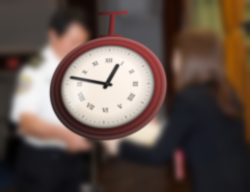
12.47
